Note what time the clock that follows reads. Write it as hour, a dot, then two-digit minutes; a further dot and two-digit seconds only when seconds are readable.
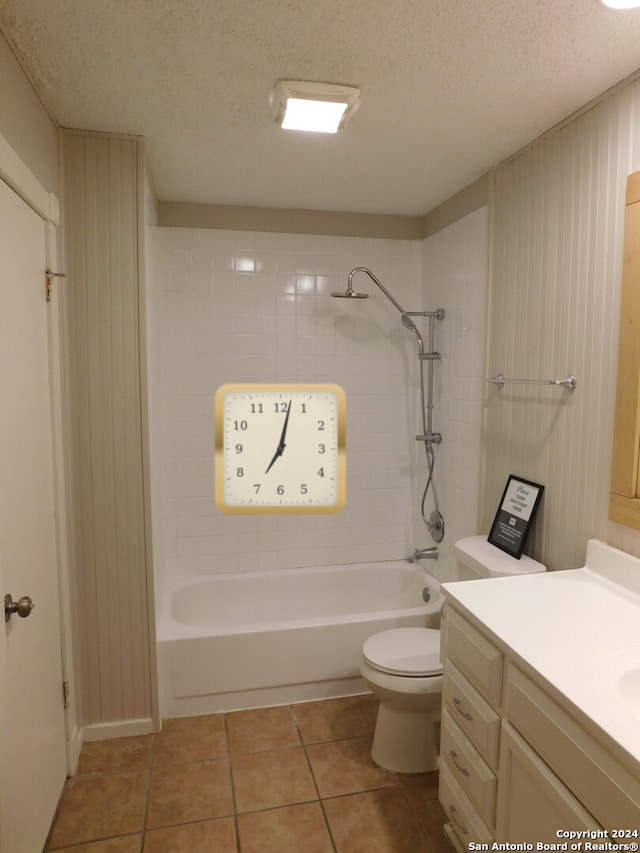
7.02
